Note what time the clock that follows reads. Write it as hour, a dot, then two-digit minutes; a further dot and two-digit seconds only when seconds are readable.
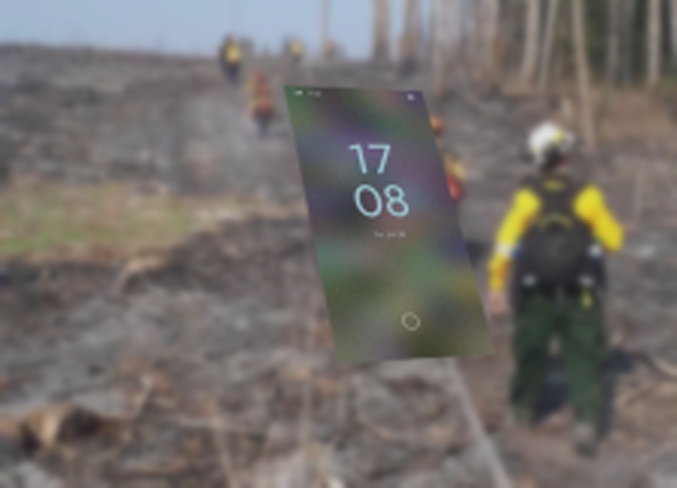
17.08
